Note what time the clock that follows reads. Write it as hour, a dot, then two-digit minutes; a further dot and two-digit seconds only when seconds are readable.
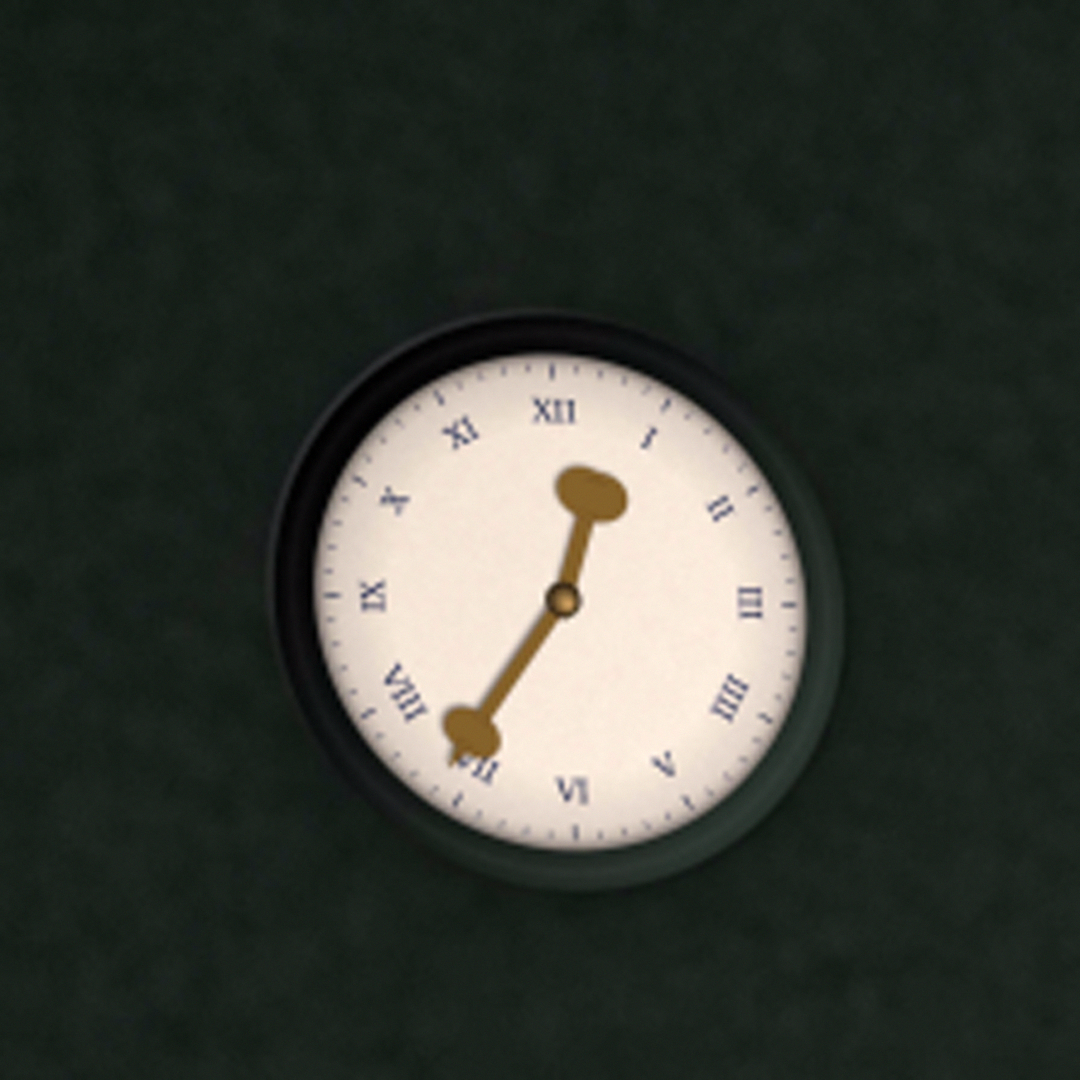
12.36
